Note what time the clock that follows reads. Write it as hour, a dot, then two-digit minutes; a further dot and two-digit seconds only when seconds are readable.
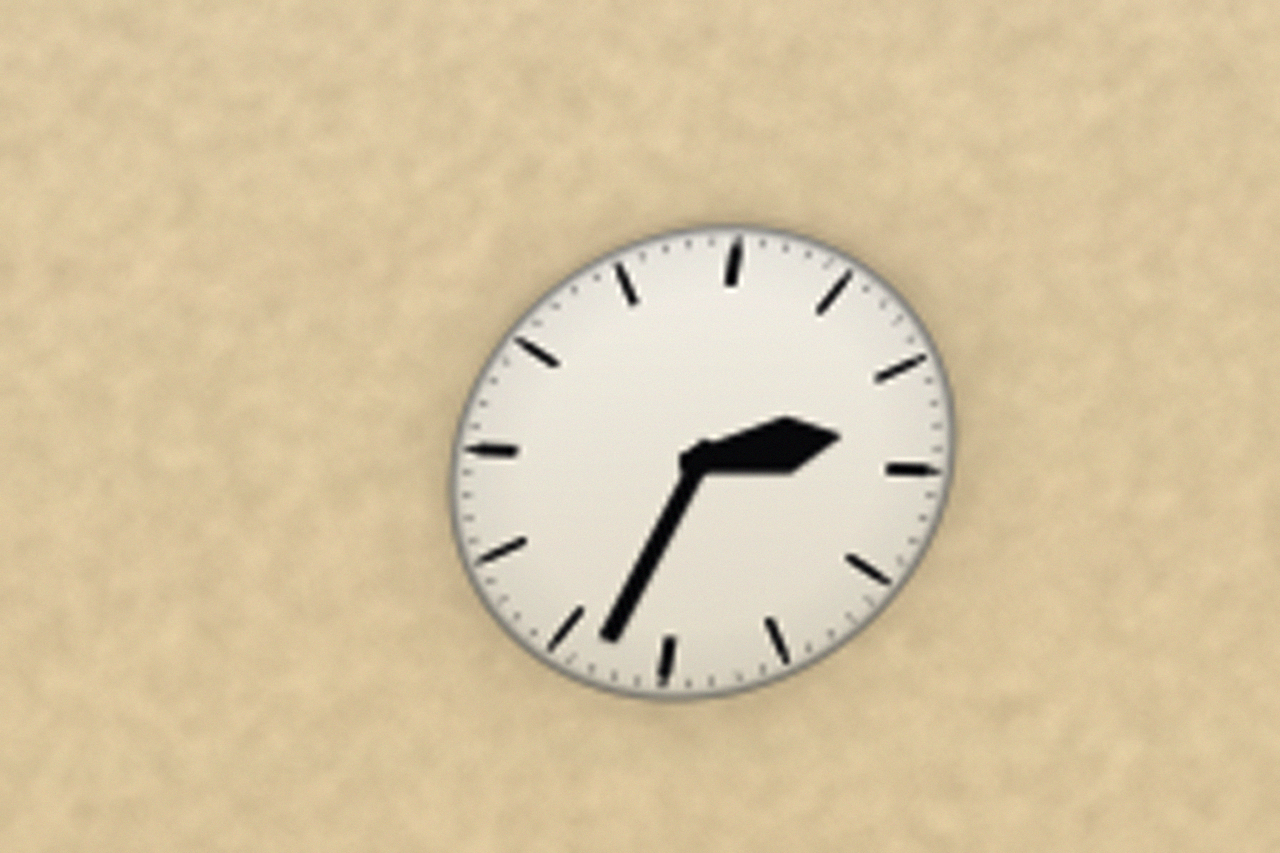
2.33
